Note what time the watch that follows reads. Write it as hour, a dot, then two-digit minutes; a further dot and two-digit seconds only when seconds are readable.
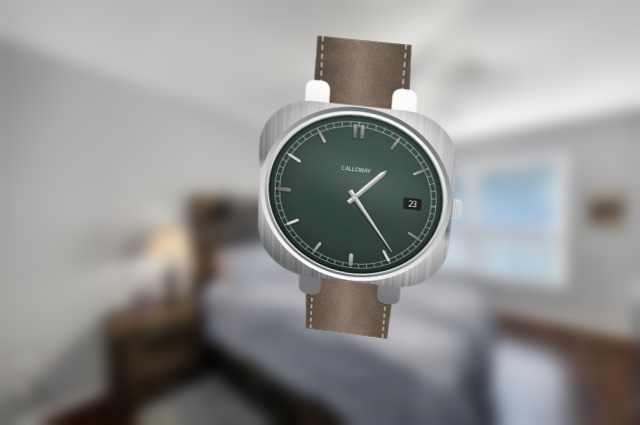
1.24
